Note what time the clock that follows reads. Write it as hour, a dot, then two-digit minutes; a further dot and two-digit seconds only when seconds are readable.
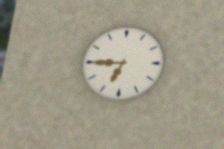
6.45
